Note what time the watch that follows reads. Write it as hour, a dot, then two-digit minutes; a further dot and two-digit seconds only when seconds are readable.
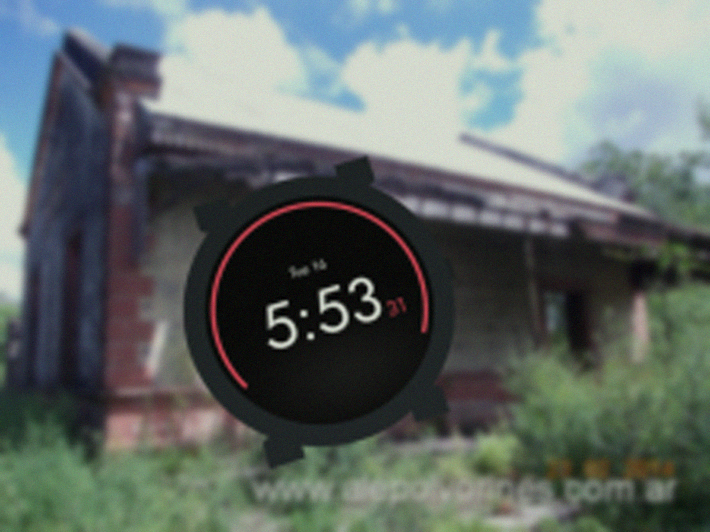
5.53
